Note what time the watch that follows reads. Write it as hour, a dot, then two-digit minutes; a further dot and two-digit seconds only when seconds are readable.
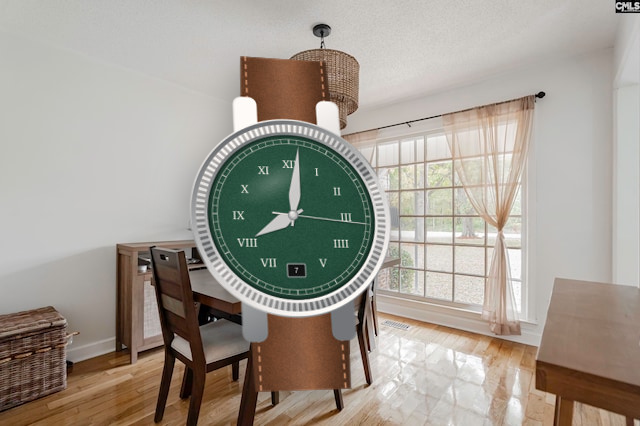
8.01.16
